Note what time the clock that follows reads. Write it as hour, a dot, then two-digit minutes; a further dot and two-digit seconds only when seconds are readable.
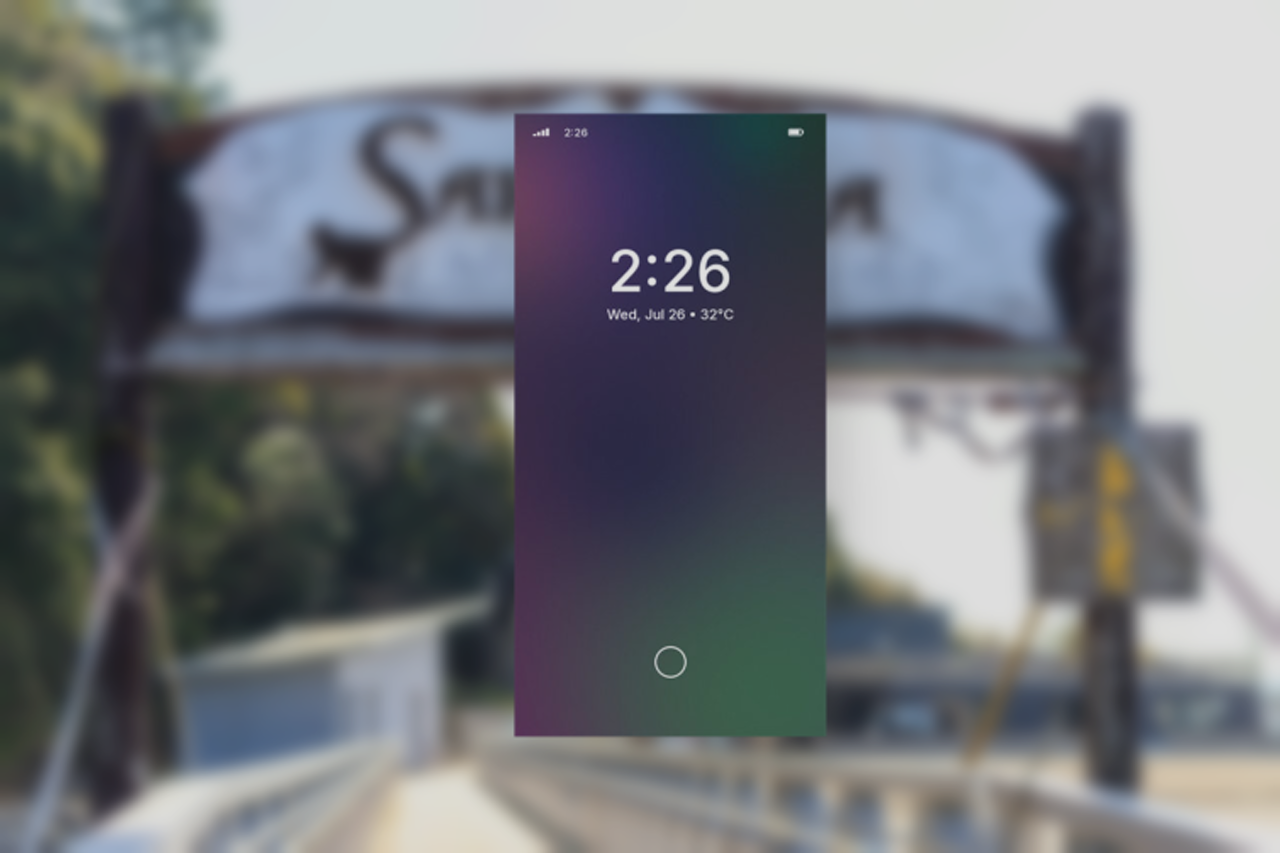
2.26
